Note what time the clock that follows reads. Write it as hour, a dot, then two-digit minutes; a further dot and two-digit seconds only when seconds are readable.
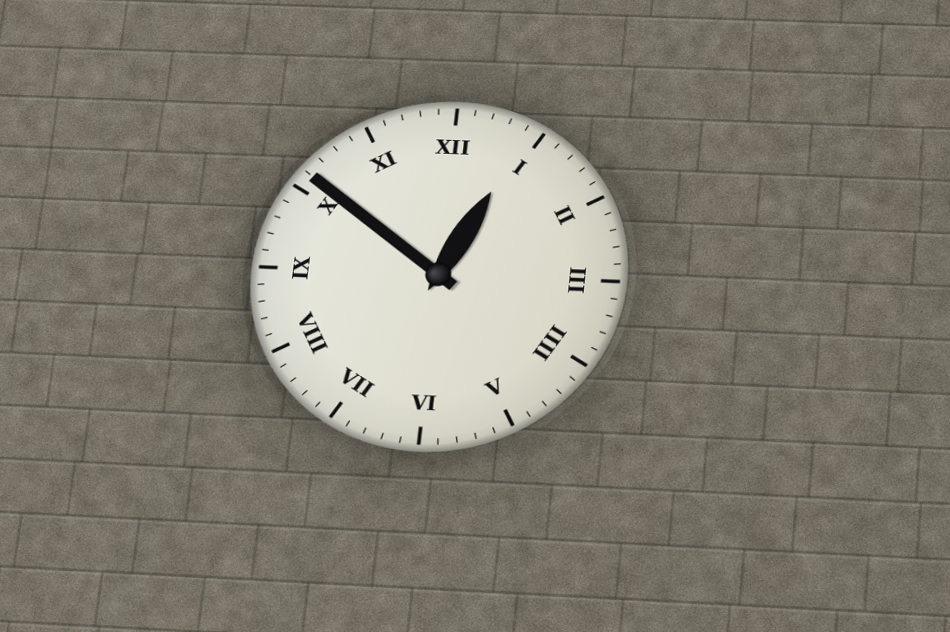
12.51
